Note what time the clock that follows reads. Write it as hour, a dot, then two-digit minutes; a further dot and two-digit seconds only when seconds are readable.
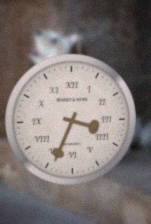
3.34
